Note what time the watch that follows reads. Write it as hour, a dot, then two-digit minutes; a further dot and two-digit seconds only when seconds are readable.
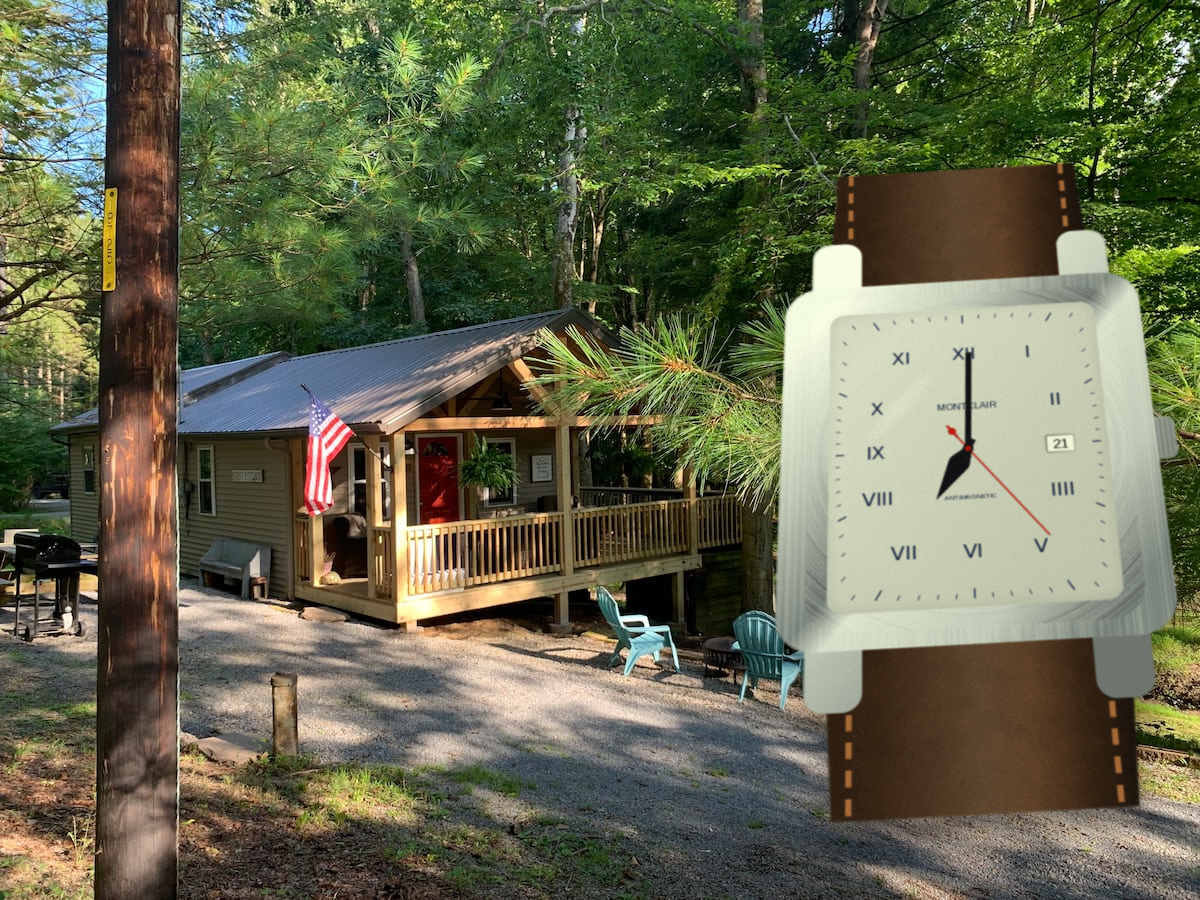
7.00.24
